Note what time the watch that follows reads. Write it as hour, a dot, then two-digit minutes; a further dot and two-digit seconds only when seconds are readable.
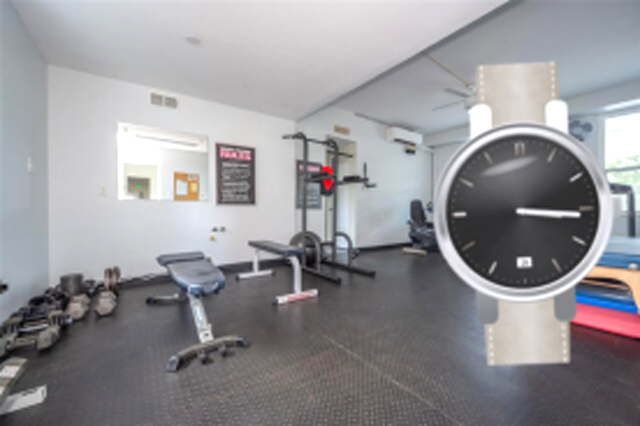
3.16
